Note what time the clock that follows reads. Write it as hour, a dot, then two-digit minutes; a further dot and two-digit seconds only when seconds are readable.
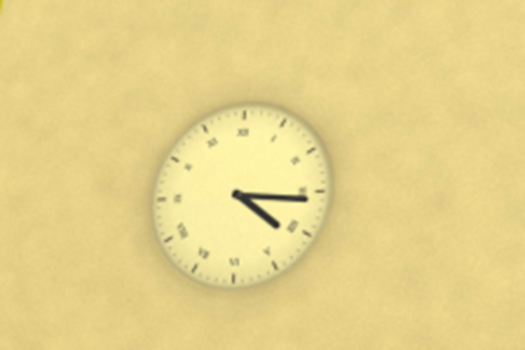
4.16
